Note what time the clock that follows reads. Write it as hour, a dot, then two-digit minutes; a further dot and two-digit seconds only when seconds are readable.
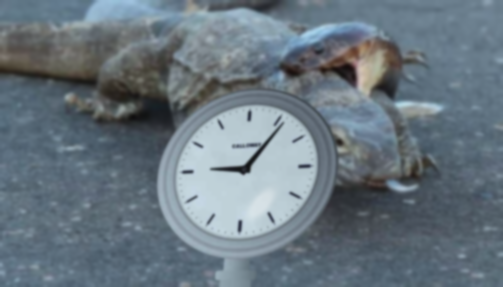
9.06
